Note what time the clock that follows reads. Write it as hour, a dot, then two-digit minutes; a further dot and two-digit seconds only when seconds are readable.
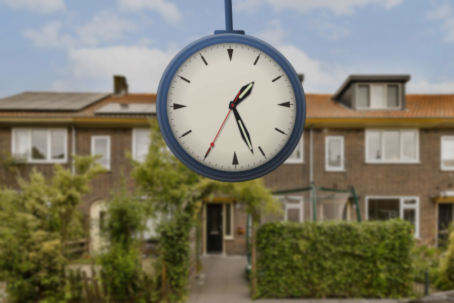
1.26.35
